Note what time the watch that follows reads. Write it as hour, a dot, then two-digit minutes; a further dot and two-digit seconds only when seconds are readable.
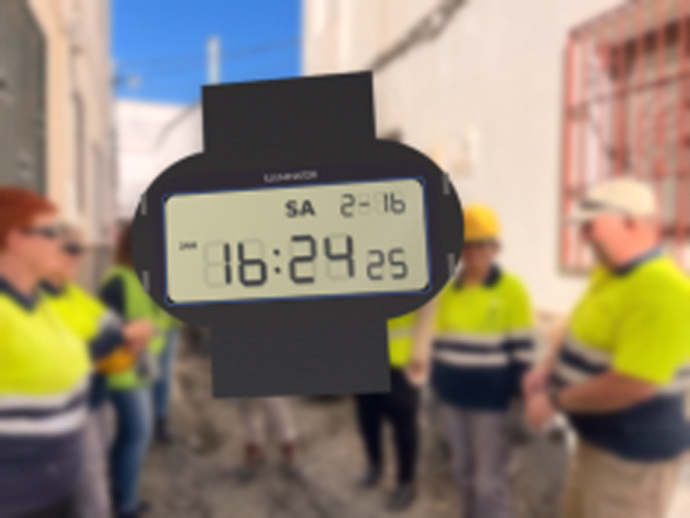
16.24.25
